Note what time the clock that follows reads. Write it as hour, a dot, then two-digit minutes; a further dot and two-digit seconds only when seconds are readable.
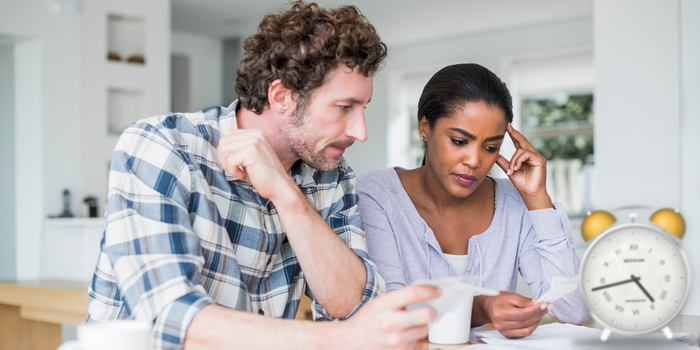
4.43
